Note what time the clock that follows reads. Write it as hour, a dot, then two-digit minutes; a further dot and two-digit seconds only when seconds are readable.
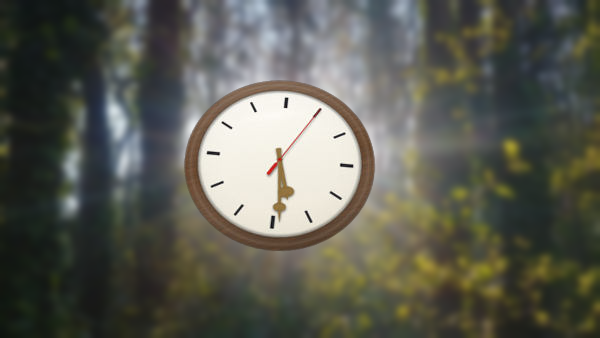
5.29.05
